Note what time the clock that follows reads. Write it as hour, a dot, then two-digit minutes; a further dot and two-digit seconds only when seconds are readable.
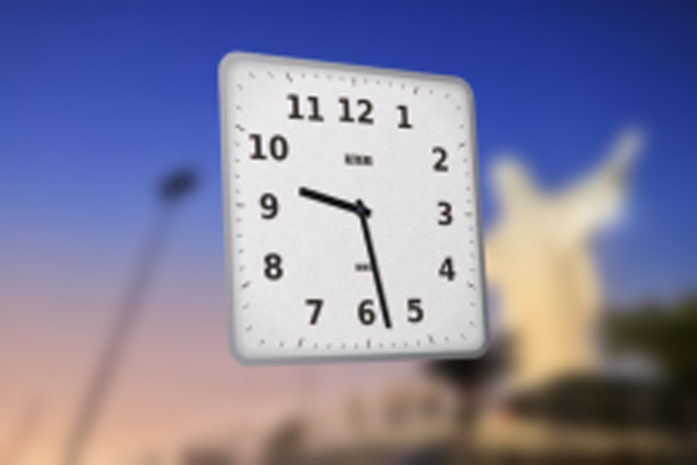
9.28
